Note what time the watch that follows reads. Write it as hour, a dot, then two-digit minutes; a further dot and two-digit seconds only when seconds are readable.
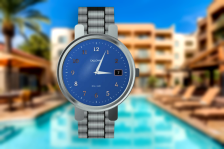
3.04
